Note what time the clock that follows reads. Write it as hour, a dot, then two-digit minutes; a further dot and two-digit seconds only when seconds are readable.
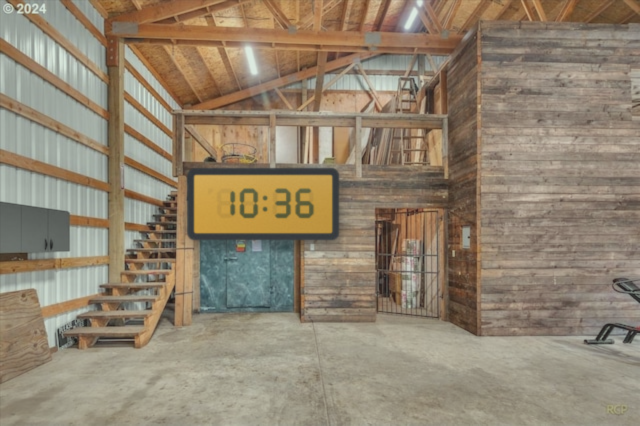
10.36
